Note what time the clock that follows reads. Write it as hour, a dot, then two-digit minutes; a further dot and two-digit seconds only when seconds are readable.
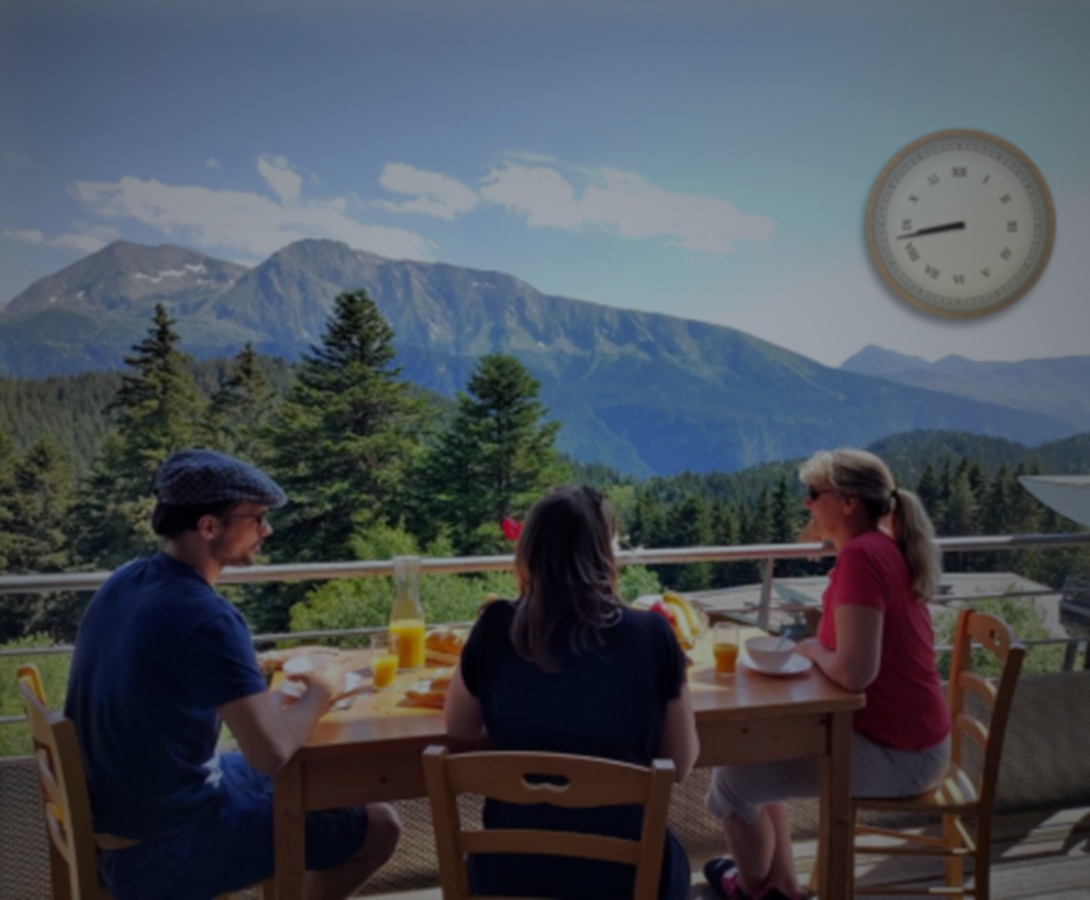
8.43
